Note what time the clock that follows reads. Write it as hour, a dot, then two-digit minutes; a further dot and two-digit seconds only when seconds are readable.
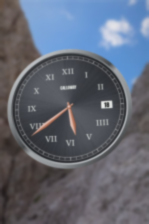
5.39
